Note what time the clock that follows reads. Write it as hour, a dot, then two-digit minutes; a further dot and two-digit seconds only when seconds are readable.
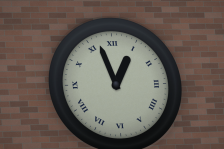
12.57
